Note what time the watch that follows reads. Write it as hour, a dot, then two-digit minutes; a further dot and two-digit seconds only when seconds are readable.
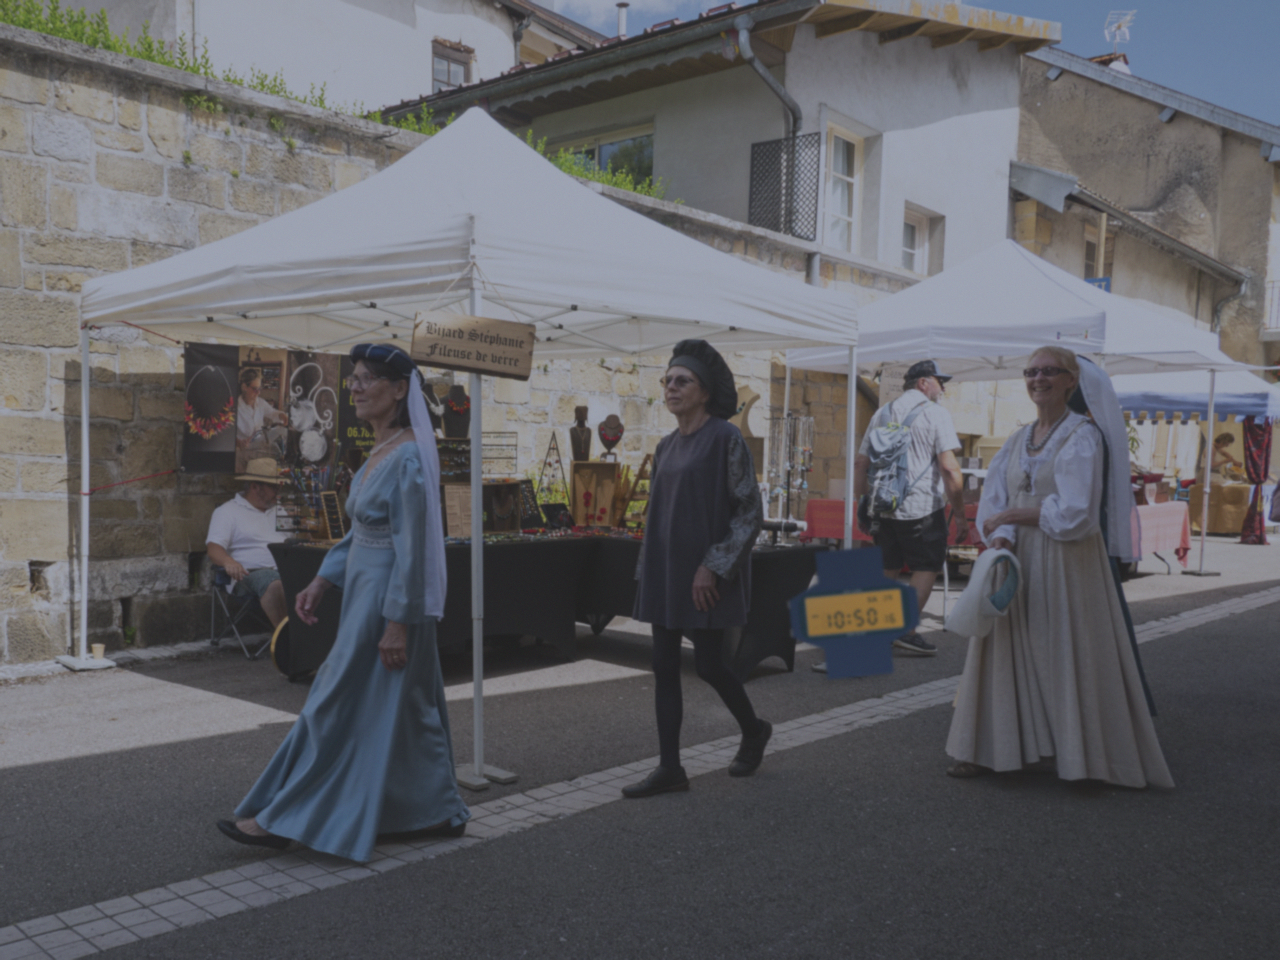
10.50
